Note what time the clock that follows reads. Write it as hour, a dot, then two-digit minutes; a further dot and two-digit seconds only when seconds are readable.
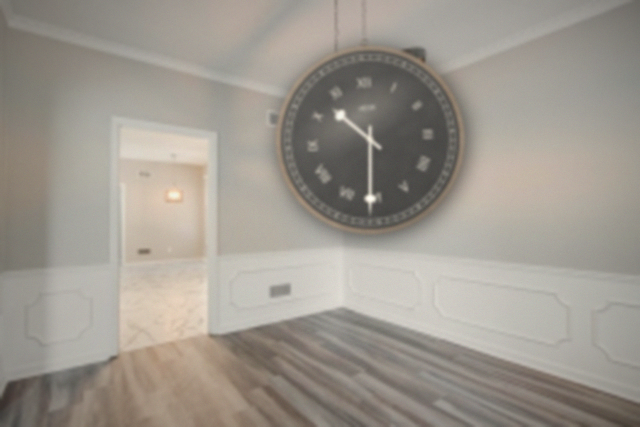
10.31
